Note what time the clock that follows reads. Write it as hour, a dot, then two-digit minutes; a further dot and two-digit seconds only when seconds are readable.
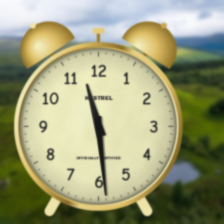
11.29
